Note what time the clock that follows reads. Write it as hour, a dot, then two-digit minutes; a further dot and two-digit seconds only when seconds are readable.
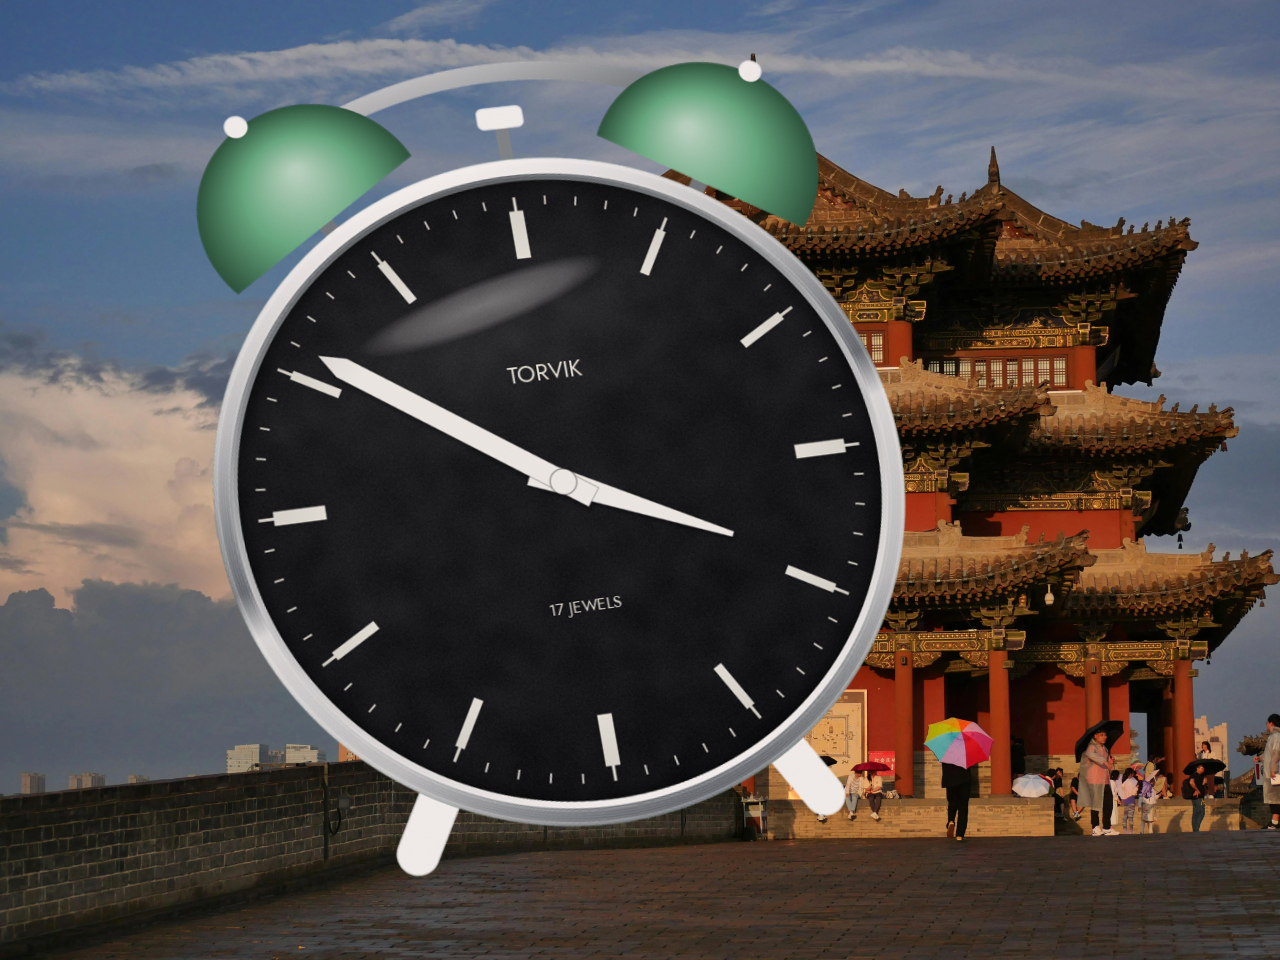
3.51
